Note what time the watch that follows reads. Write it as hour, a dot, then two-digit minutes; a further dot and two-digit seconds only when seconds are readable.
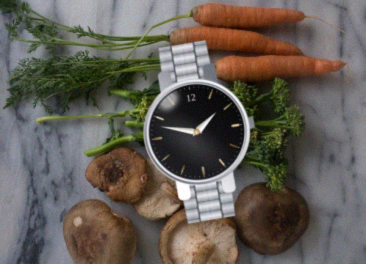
1.48
